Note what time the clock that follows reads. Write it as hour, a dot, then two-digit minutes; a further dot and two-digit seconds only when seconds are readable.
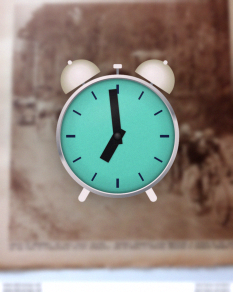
6.59
